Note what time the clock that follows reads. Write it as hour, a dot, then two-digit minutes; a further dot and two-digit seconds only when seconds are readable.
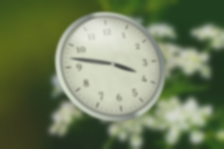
3.47
